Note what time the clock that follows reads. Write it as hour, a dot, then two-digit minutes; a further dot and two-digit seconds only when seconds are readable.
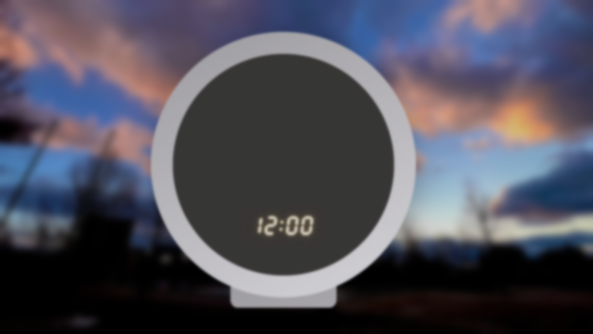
12.00
